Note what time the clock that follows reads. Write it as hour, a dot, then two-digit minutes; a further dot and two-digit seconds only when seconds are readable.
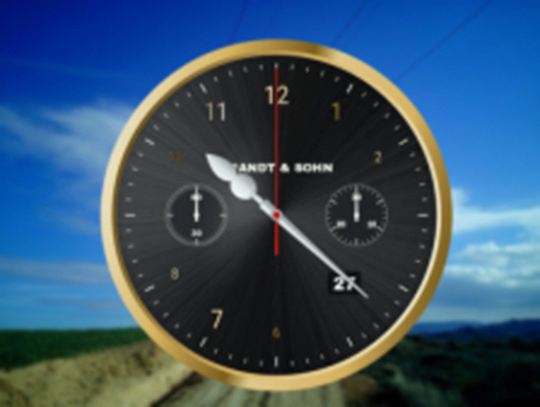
10.22
